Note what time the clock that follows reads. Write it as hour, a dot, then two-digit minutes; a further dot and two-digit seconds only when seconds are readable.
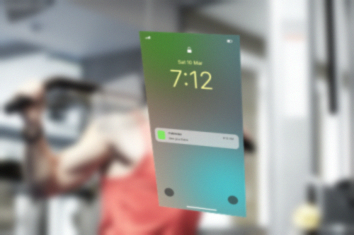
7.12
